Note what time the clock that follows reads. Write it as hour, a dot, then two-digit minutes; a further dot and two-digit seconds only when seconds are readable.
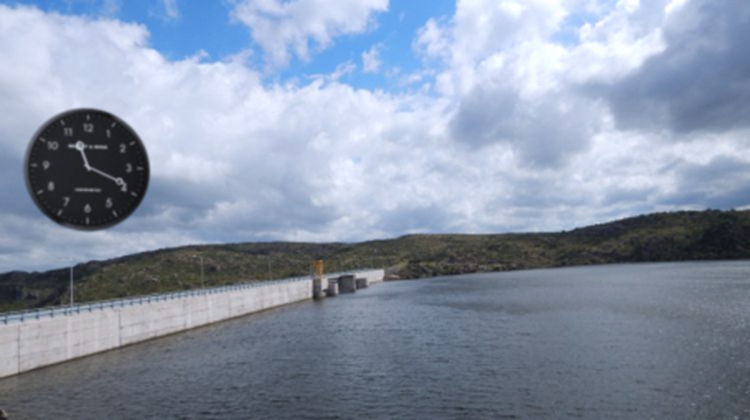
11.19
